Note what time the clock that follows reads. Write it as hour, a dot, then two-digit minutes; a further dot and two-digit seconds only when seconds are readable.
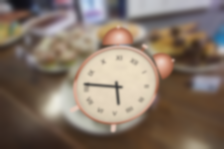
4.41
